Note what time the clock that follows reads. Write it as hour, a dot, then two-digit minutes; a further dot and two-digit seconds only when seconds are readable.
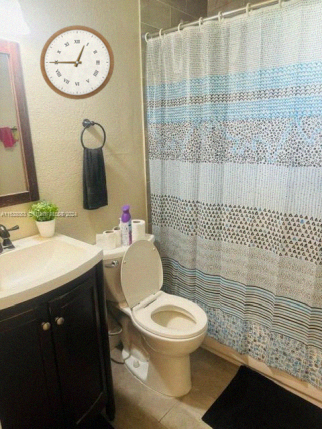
12.45
